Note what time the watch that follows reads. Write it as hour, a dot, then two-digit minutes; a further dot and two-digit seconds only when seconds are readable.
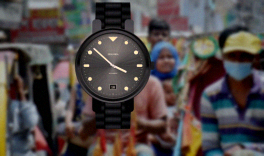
3.52
